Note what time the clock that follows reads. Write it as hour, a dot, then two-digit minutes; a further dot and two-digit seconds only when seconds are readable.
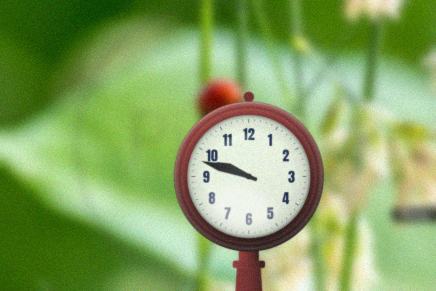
9.48
